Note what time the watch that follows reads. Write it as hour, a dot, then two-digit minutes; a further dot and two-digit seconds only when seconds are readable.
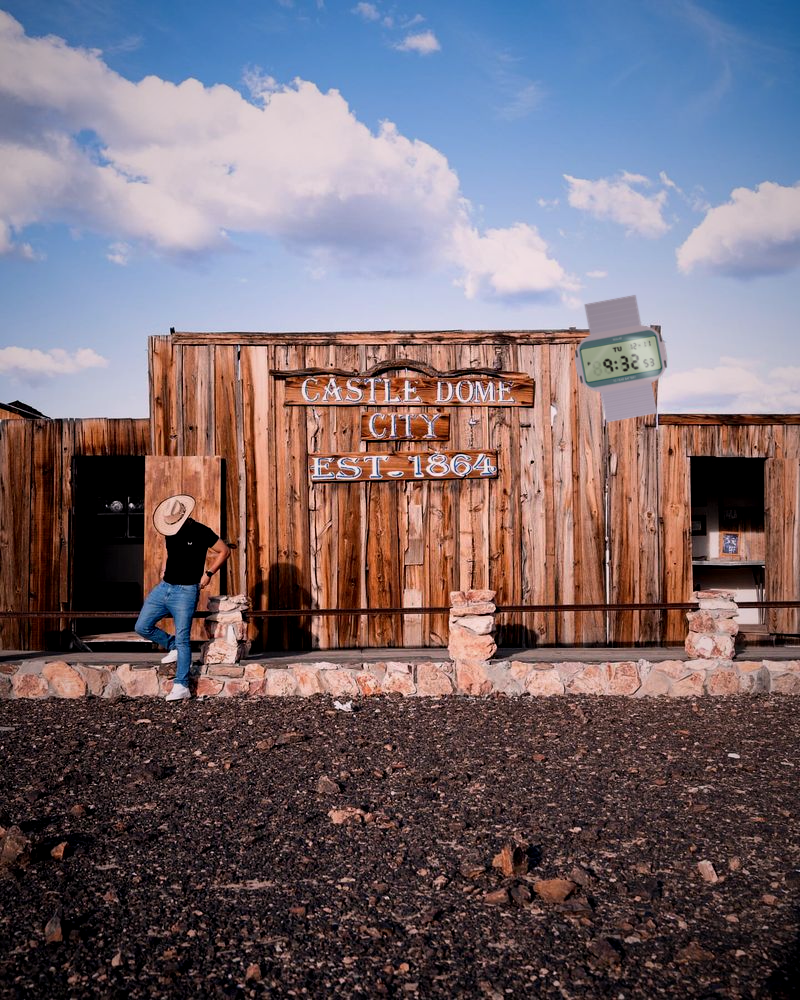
9.32
